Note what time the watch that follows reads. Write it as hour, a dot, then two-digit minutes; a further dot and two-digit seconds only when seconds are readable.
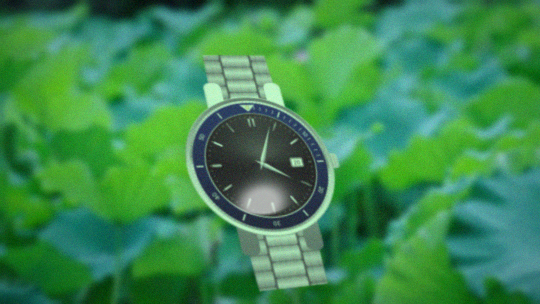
4.04
